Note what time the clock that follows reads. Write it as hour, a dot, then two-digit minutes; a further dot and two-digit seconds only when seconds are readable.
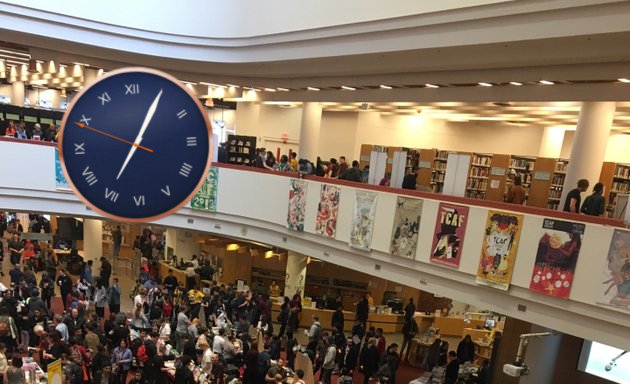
7.04.49
